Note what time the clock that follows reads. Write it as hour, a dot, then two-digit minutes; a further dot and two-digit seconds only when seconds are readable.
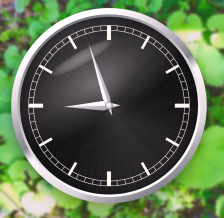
8.57
